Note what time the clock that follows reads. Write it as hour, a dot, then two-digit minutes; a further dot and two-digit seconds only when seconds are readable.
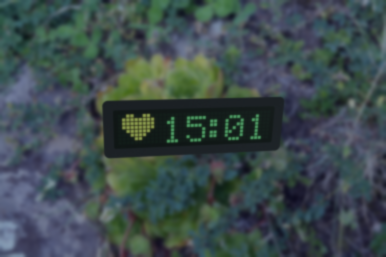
15.01
